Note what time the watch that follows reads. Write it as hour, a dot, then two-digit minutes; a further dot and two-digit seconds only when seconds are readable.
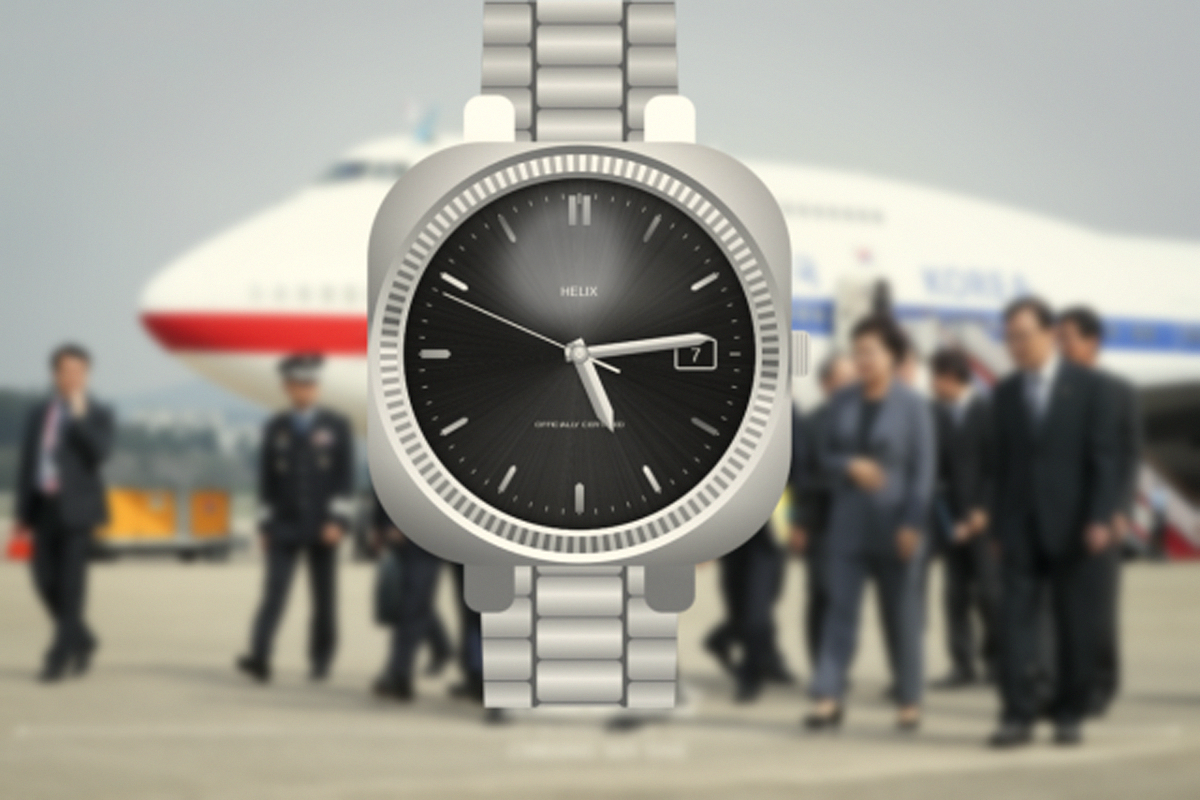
5.13.49
